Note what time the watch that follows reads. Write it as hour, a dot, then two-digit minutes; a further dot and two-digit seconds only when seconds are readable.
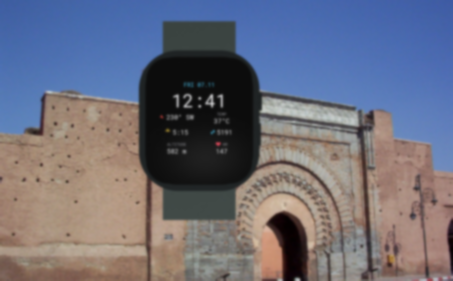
12.41
